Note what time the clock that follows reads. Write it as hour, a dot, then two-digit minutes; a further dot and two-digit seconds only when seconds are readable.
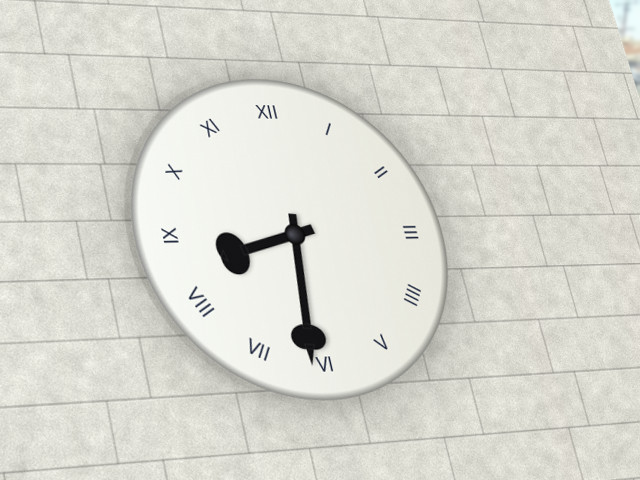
8.31
